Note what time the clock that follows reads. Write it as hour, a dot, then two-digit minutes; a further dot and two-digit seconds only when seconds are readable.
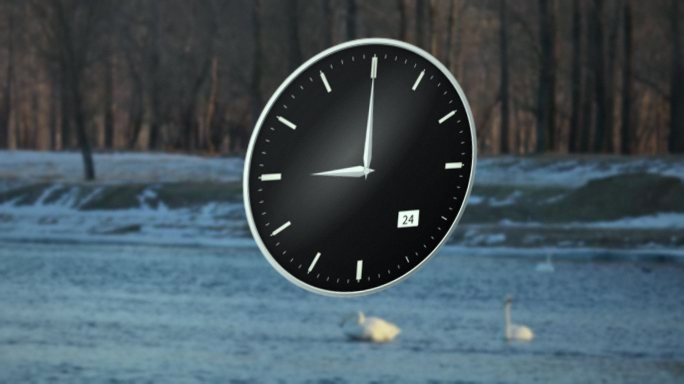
9.00
